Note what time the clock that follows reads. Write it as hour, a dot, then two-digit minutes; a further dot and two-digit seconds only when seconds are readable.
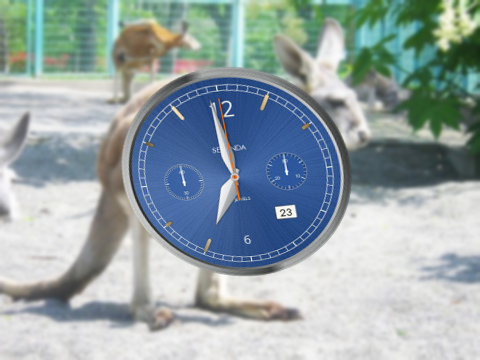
6.59
